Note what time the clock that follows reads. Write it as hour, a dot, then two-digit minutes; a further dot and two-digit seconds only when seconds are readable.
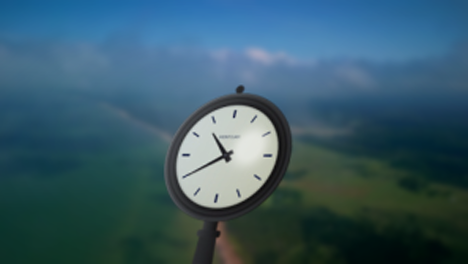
10.40
